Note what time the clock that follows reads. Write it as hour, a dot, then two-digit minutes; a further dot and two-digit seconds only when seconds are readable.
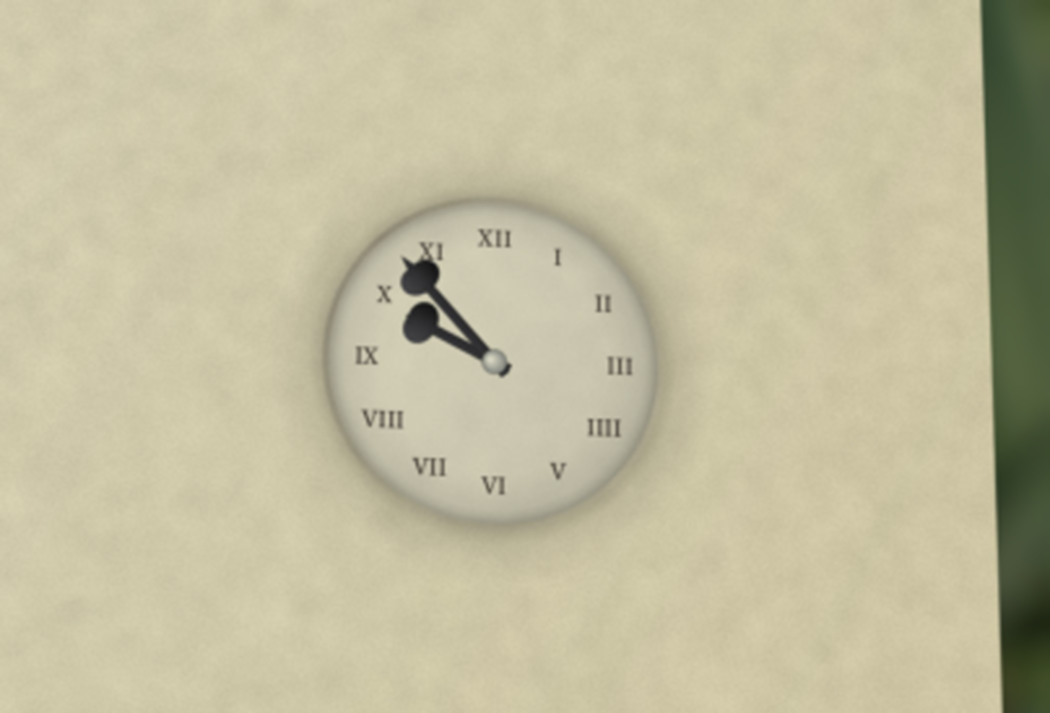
9.53
